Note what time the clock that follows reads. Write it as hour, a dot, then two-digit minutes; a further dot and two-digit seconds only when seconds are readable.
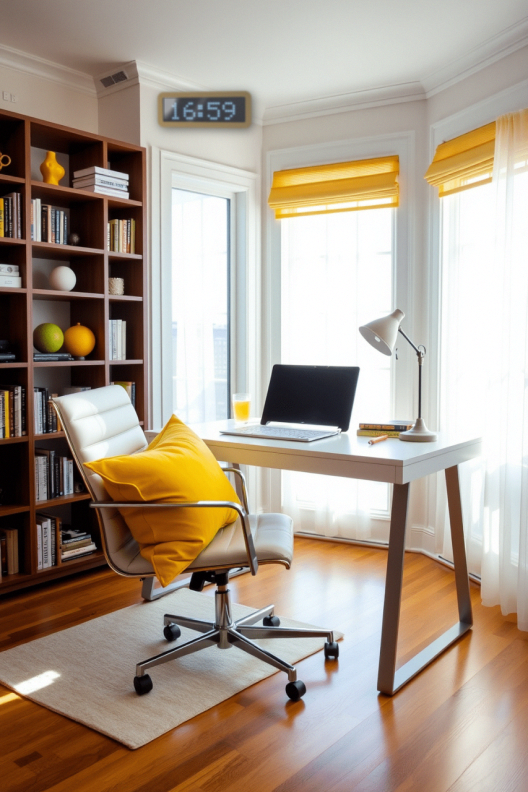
16.59
